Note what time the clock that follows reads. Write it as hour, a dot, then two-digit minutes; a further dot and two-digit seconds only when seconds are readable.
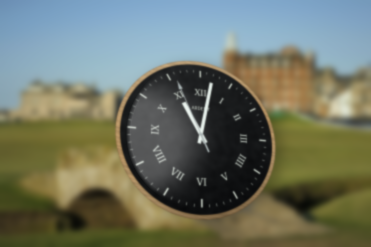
11.01.56
